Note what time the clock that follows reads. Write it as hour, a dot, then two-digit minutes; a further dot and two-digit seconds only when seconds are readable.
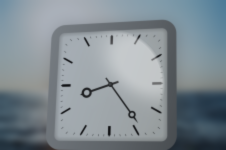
8.24
